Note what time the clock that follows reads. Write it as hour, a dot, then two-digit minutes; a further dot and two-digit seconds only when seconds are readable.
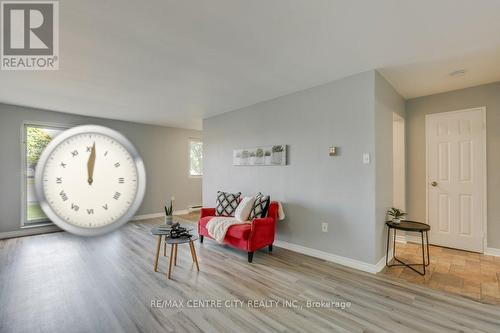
12.01
